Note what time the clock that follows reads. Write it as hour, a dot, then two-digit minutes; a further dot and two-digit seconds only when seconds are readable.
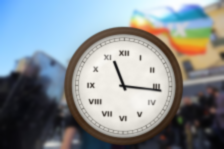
11.16
